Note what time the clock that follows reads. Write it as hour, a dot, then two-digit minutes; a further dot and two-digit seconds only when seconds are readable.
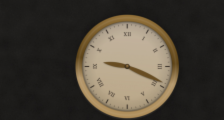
9.19
